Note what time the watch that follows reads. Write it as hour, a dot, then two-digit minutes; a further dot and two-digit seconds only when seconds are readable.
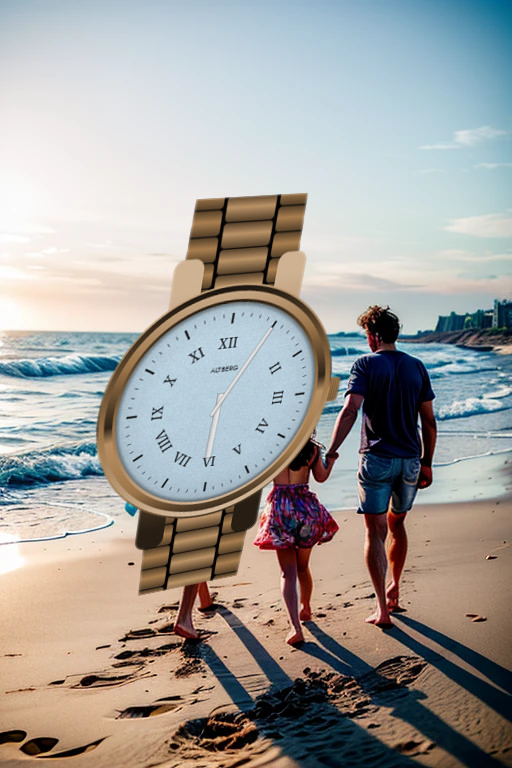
6.05
